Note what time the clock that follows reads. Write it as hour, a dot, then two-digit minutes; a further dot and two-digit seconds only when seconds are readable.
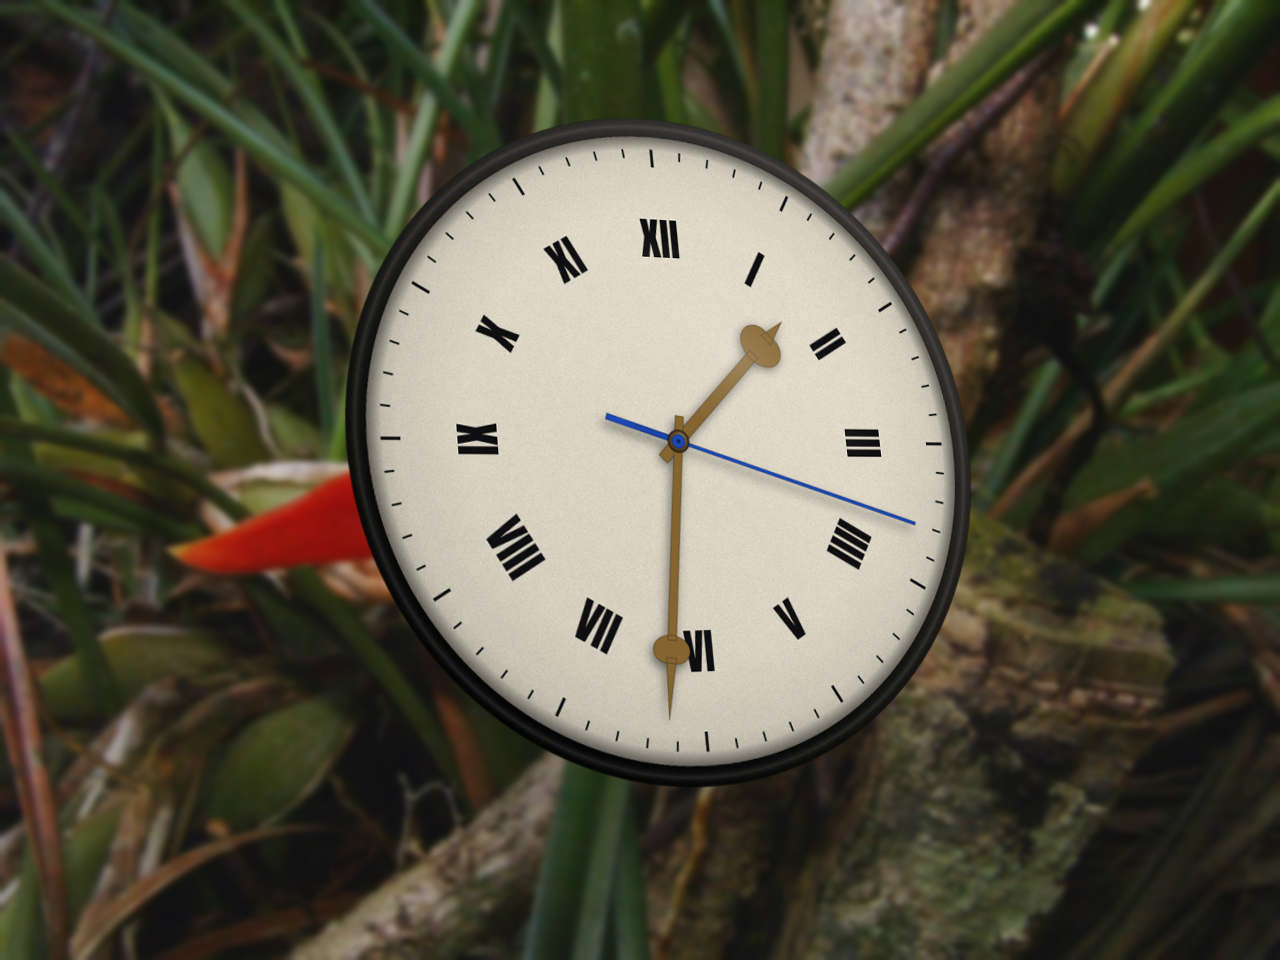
1.31.18
